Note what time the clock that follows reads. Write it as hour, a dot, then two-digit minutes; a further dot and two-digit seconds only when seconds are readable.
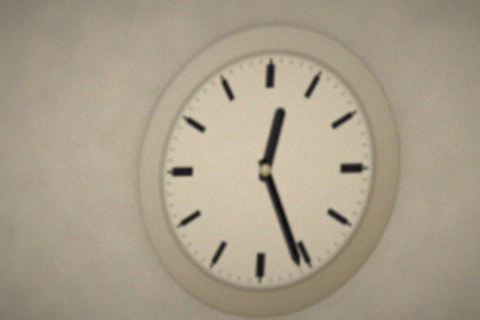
12.26
